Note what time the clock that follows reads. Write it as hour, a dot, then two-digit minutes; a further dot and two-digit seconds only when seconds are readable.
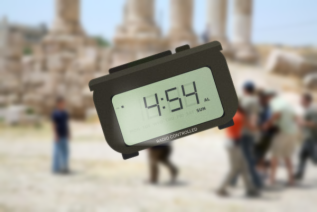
4.54
